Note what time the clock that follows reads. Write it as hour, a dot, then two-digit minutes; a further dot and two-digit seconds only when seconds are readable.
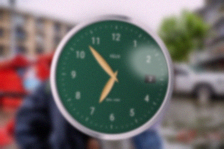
6.53
